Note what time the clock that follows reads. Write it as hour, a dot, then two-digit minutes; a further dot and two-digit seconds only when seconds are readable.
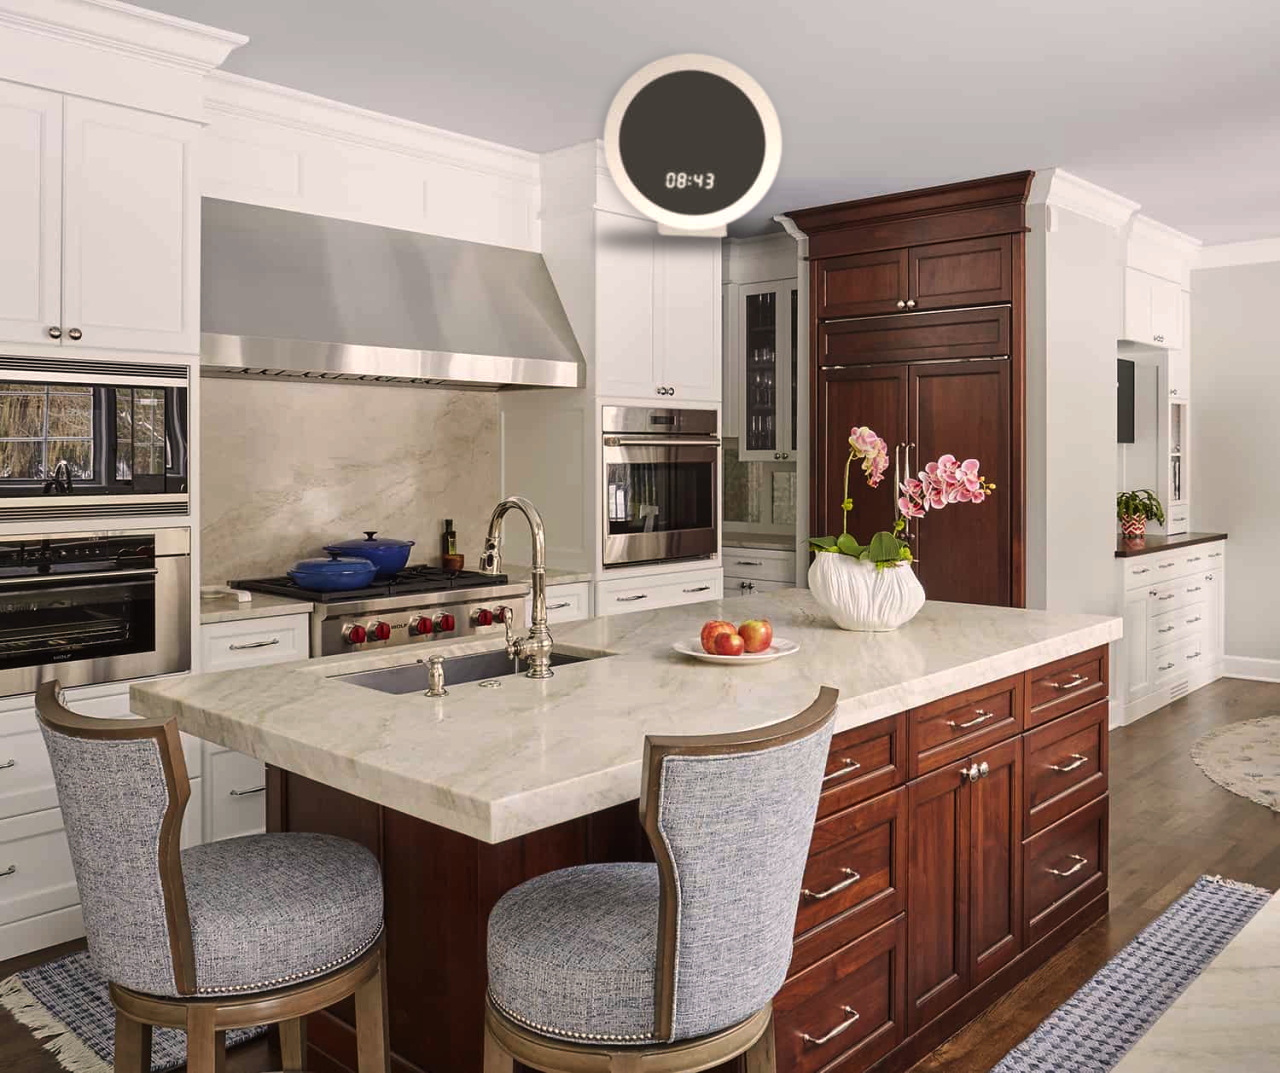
8.43
